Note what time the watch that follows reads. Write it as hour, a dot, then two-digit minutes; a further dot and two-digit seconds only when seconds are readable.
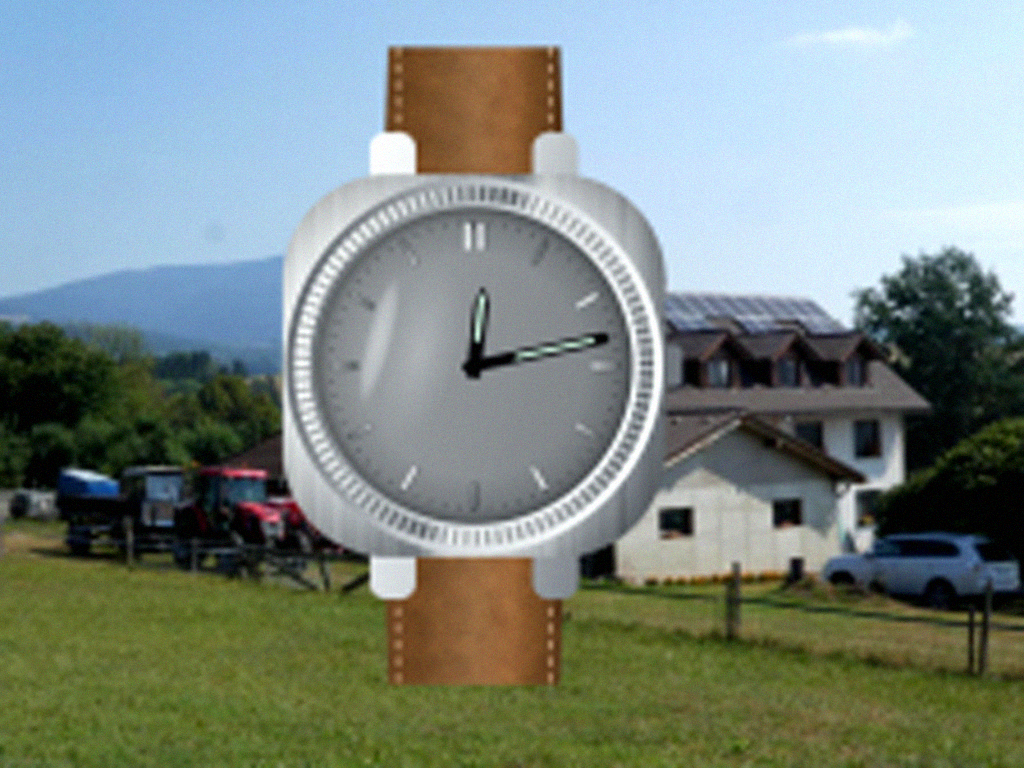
12.13
